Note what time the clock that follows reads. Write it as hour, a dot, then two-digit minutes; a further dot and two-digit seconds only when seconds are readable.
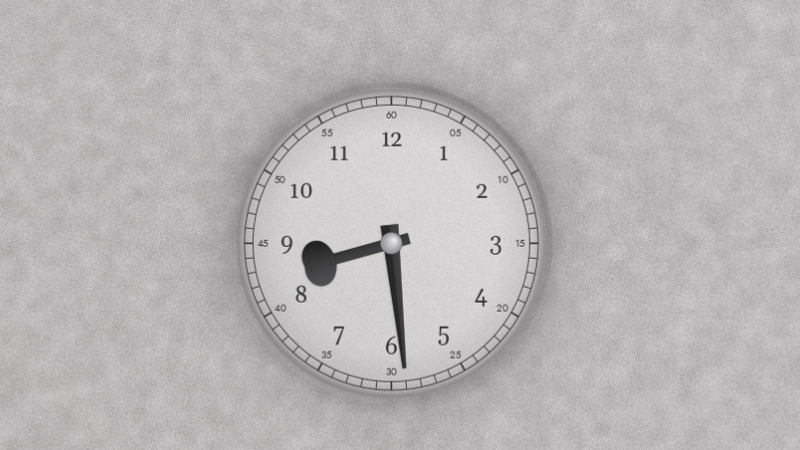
8.29
